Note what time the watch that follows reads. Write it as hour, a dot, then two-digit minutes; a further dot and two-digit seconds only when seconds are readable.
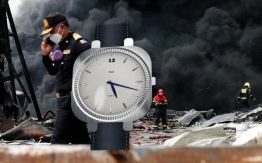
5.18
